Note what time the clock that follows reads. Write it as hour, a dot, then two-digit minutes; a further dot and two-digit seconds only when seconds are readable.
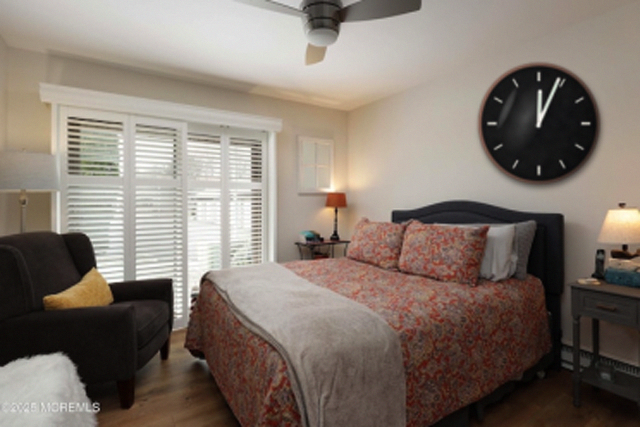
12.04
